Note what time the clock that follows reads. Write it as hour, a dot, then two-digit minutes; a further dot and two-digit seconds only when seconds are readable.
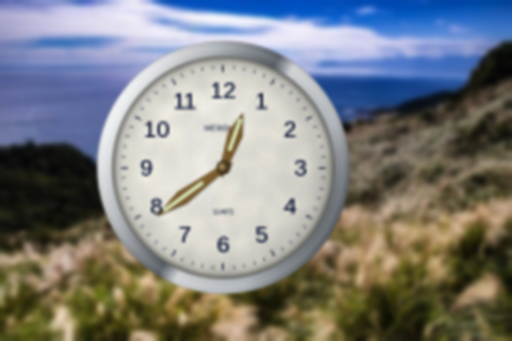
12.39
